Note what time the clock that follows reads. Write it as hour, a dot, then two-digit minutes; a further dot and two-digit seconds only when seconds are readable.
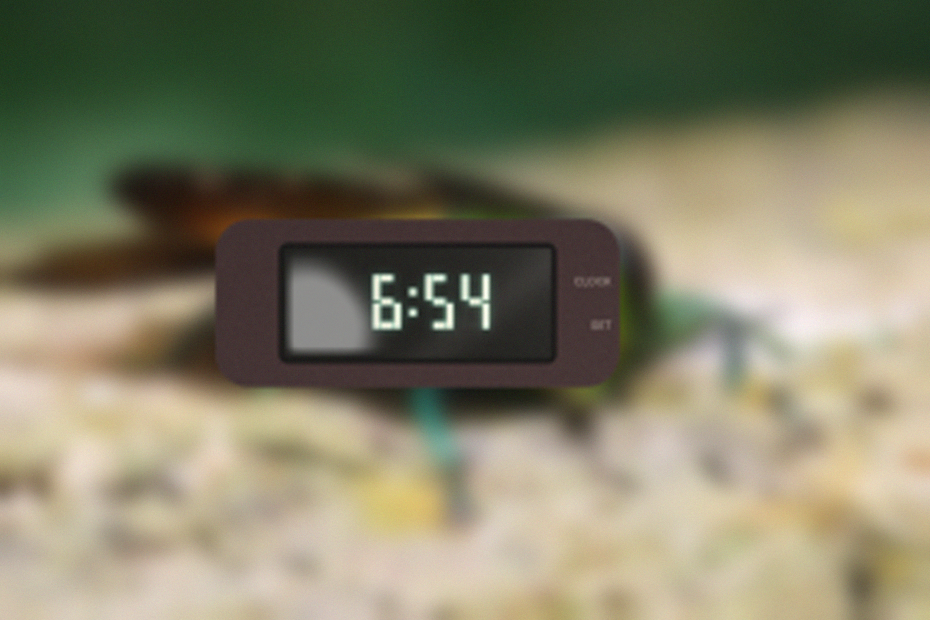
6.54
